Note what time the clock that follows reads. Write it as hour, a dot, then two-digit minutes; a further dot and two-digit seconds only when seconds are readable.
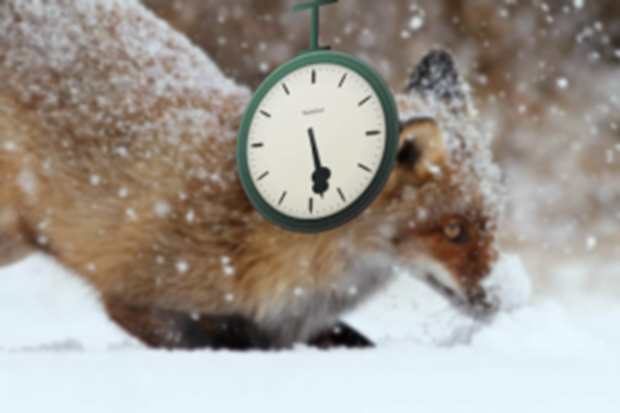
5.28
